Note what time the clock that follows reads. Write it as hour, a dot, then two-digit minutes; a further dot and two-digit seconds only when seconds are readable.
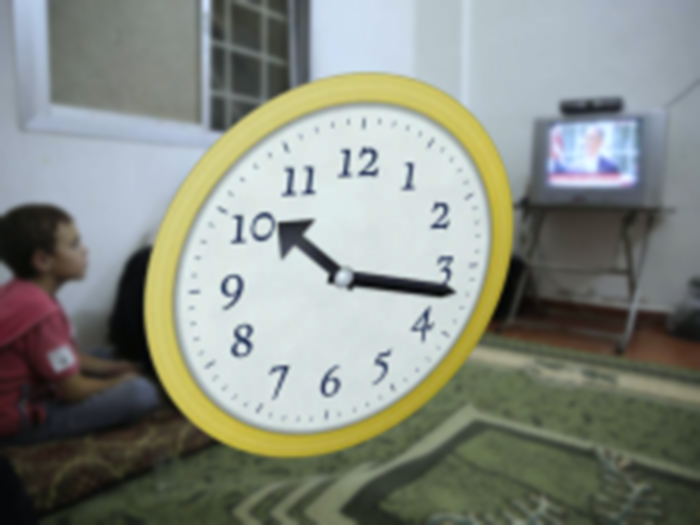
10.17
